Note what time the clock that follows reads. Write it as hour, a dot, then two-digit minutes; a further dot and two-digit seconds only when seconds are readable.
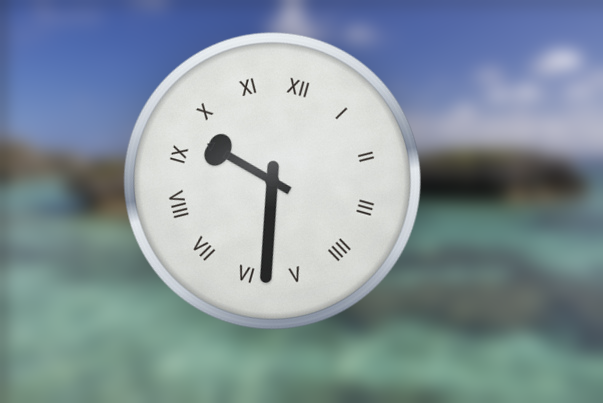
9.28
